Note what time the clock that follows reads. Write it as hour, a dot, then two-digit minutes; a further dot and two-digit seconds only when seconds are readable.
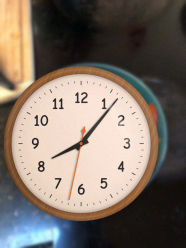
8.06.32
